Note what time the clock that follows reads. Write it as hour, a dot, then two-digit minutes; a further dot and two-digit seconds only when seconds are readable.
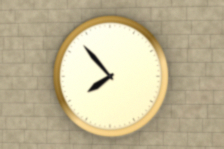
7.53
